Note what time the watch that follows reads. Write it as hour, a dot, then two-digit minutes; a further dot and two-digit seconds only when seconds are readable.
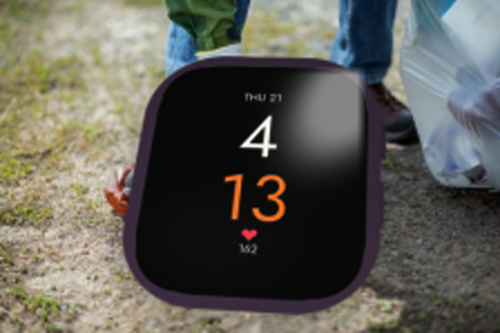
4.13
